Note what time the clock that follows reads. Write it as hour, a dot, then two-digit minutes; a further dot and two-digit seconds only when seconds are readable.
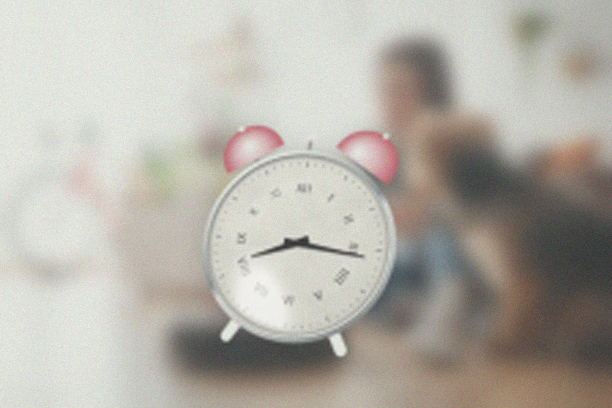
8.16
